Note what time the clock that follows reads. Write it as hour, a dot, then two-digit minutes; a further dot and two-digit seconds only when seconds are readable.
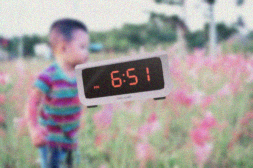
6.51
